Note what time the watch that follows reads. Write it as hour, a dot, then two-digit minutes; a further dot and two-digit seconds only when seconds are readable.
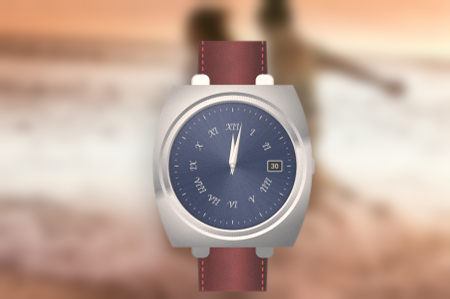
12.02
